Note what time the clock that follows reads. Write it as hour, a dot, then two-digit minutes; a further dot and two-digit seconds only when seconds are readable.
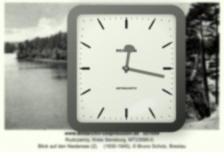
12.17
